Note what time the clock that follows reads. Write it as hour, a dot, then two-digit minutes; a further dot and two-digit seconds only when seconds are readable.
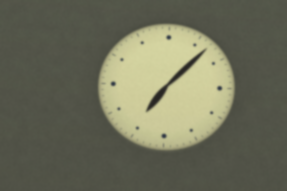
7.07
